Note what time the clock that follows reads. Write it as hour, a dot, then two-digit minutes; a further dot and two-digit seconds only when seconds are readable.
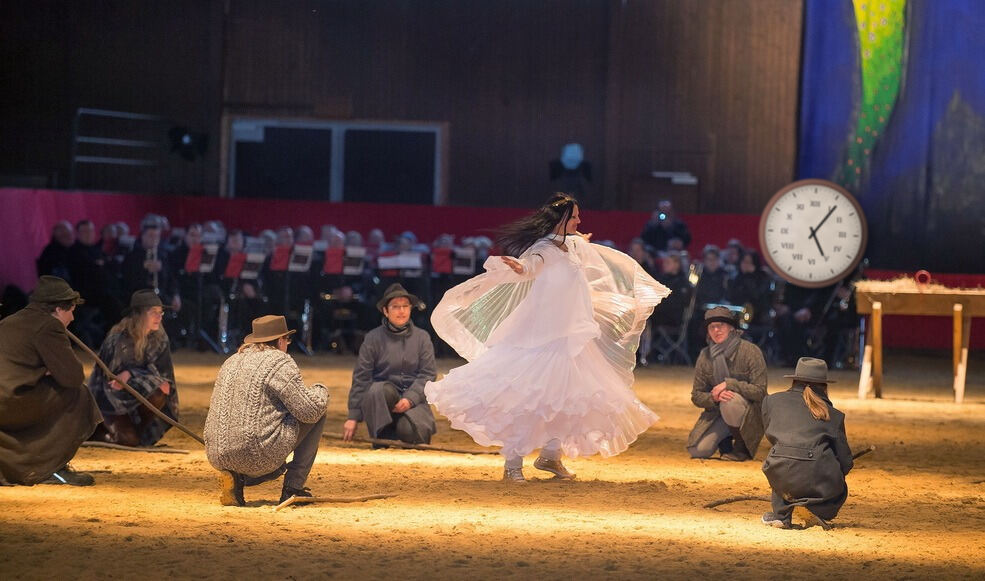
5.06
